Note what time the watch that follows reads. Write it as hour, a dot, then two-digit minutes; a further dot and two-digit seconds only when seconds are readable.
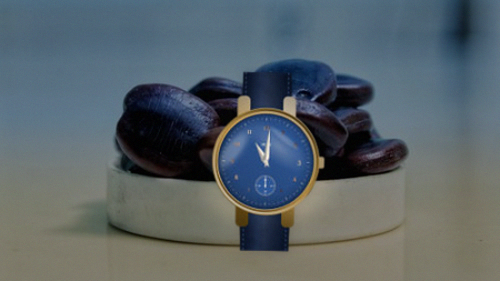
11.01
